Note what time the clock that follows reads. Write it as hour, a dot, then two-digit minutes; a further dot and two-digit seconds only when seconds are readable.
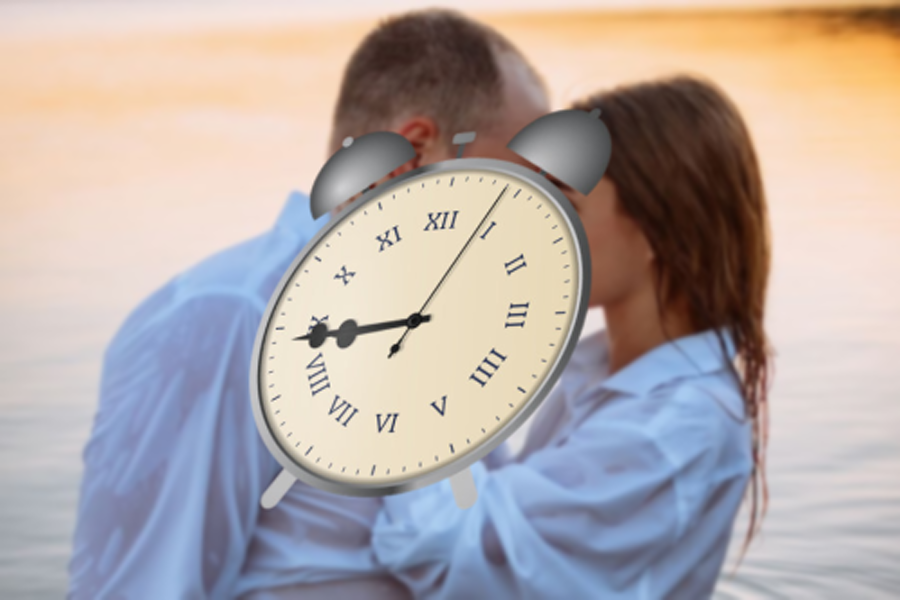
8.44.04
